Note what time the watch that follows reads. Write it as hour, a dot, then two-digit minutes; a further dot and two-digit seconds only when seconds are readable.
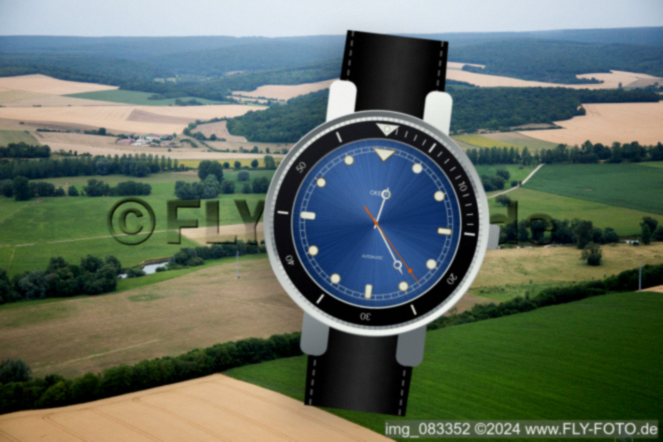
12.24.23
